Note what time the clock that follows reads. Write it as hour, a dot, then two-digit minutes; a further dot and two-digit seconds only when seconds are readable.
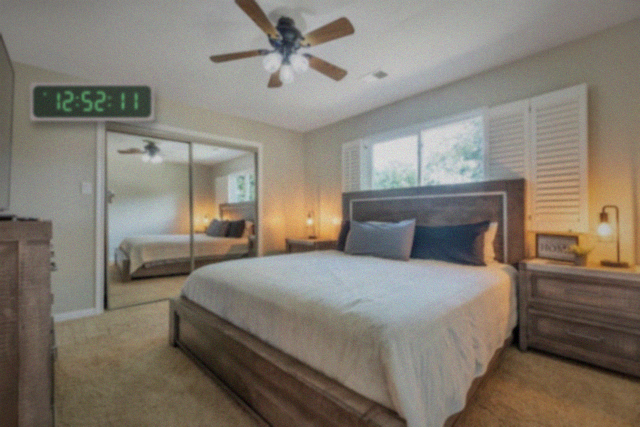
12.52.11
